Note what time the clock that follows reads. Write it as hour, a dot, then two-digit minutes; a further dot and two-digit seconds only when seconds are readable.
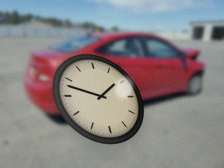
1.48
